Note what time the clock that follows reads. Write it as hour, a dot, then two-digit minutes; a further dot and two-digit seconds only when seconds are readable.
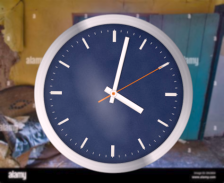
4.02.10
